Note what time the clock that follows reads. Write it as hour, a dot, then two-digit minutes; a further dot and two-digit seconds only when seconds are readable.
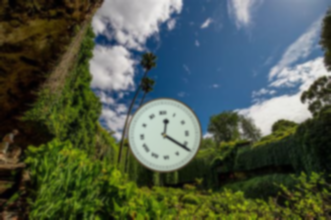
12.21
